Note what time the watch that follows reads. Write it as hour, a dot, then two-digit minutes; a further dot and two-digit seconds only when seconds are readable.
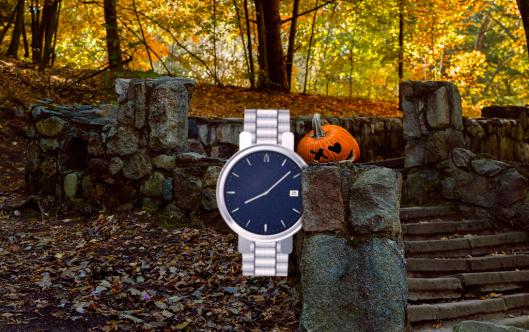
8.08
